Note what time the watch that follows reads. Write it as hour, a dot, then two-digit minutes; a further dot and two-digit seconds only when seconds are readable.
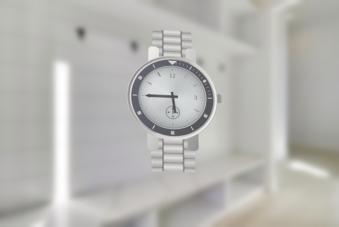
5.45
